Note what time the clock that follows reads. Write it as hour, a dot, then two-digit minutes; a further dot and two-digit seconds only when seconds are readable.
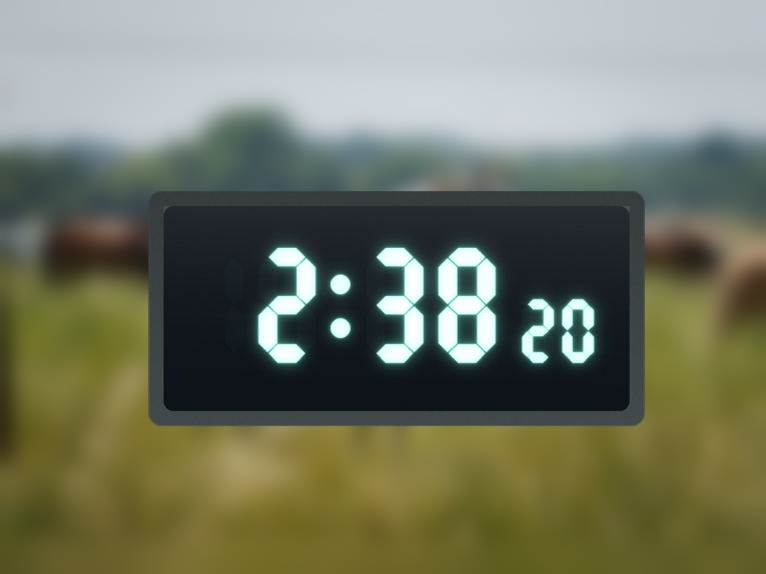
2.38.20
